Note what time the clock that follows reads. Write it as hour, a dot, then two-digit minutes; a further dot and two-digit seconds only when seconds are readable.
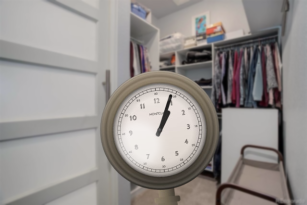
1.04
